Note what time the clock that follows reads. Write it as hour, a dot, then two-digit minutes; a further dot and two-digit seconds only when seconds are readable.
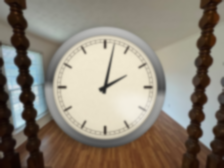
2.02
